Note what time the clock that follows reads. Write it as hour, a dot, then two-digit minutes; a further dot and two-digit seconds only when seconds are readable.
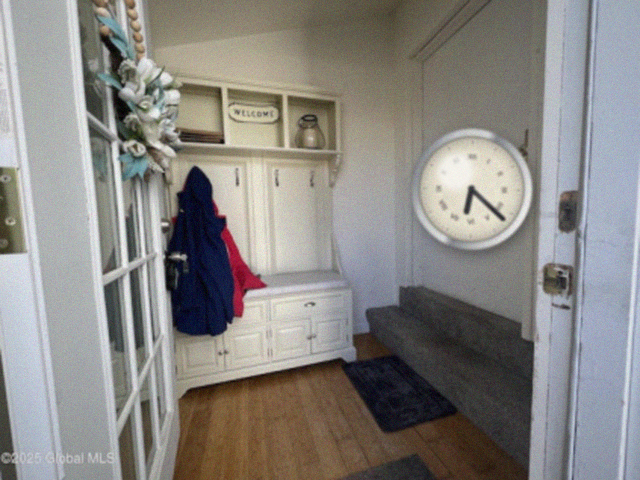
6.22
